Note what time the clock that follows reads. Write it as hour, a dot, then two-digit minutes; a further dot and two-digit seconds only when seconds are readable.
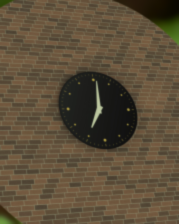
7.01
